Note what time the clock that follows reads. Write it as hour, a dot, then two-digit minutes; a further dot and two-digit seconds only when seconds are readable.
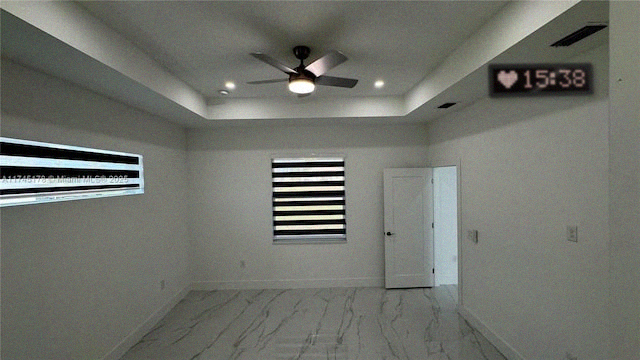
15.38
